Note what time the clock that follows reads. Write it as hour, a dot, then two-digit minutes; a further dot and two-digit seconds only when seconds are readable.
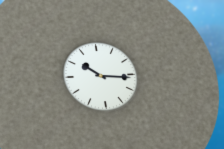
10.16
